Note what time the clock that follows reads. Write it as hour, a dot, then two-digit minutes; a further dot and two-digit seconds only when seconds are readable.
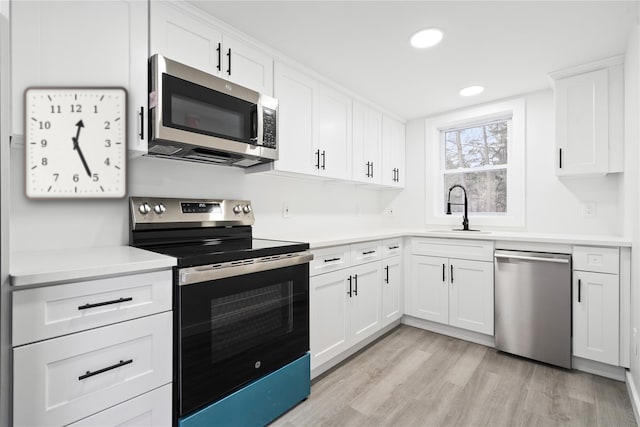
12.26
